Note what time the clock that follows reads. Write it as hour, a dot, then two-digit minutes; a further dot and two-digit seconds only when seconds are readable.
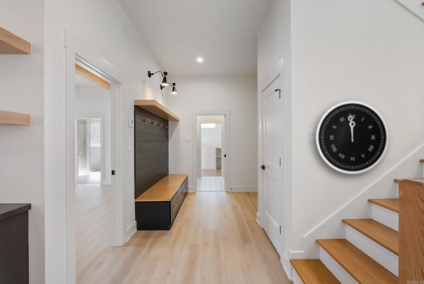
11.59
